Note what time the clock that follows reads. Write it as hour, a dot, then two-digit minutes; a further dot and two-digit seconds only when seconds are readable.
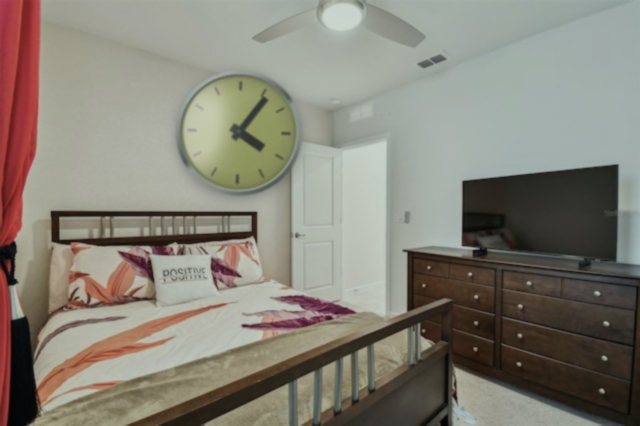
4.06
